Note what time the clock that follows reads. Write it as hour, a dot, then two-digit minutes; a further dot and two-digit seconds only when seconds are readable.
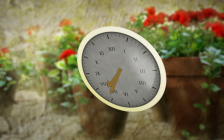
7.36
